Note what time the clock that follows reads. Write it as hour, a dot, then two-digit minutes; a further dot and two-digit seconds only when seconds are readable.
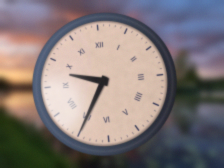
9.35
